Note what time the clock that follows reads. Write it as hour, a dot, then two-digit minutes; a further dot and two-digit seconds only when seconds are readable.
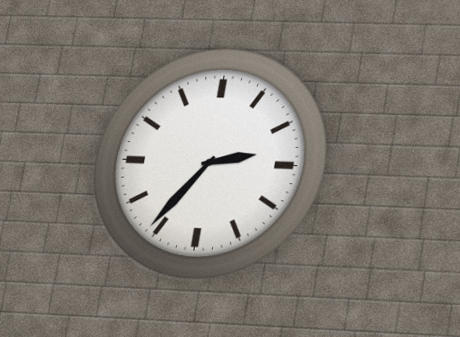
2.36
